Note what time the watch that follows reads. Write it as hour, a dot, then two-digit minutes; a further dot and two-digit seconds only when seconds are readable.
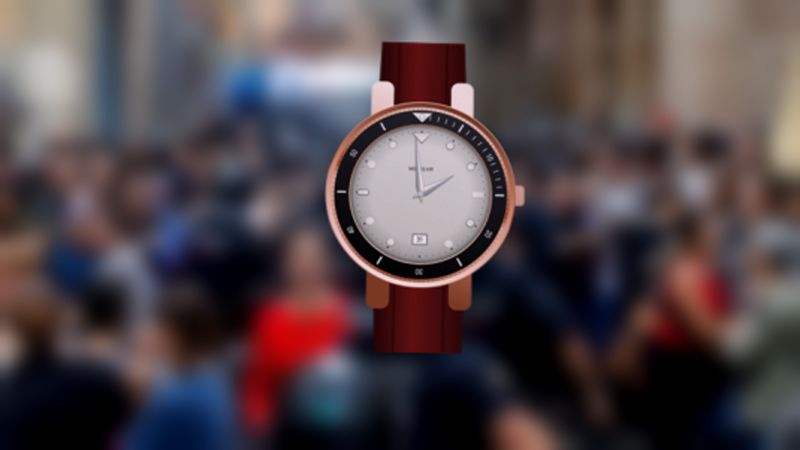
1.59
